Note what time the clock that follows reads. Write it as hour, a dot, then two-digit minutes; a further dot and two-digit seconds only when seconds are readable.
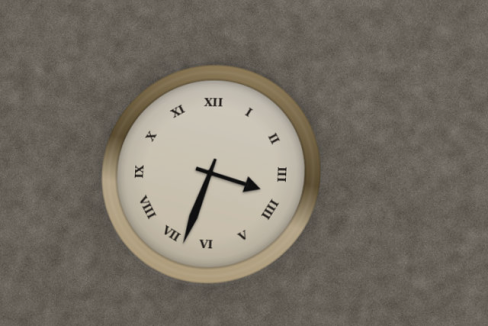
3.33
